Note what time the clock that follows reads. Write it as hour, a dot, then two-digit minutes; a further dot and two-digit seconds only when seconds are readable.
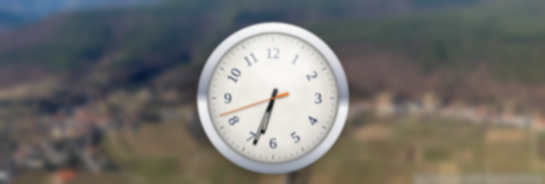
6.33.42
